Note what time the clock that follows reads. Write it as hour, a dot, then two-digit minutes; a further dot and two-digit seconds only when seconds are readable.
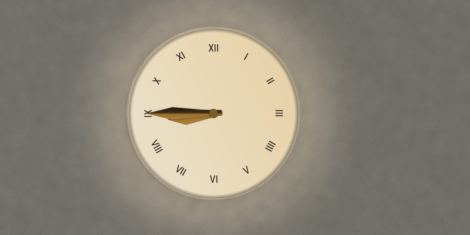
8.45
